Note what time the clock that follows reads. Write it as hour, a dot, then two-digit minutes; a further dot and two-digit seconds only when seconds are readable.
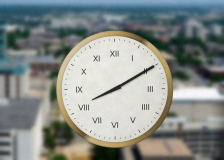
8.10
